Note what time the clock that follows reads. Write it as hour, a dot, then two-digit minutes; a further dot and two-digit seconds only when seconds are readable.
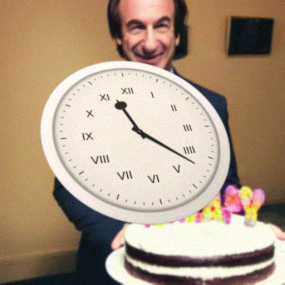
11.22
